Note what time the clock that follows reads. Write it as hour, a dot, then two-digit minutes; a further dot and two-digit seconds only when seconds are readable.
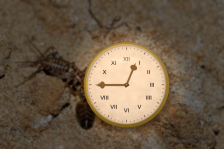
12.45
